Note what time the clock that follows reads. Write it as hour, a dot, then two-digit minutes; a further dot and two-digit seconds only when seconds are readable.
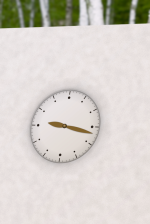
9.17
